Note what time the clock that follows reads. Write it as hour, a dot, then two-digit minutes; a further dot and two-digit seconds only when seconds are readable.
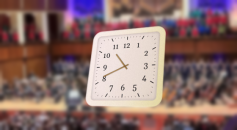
10.41
